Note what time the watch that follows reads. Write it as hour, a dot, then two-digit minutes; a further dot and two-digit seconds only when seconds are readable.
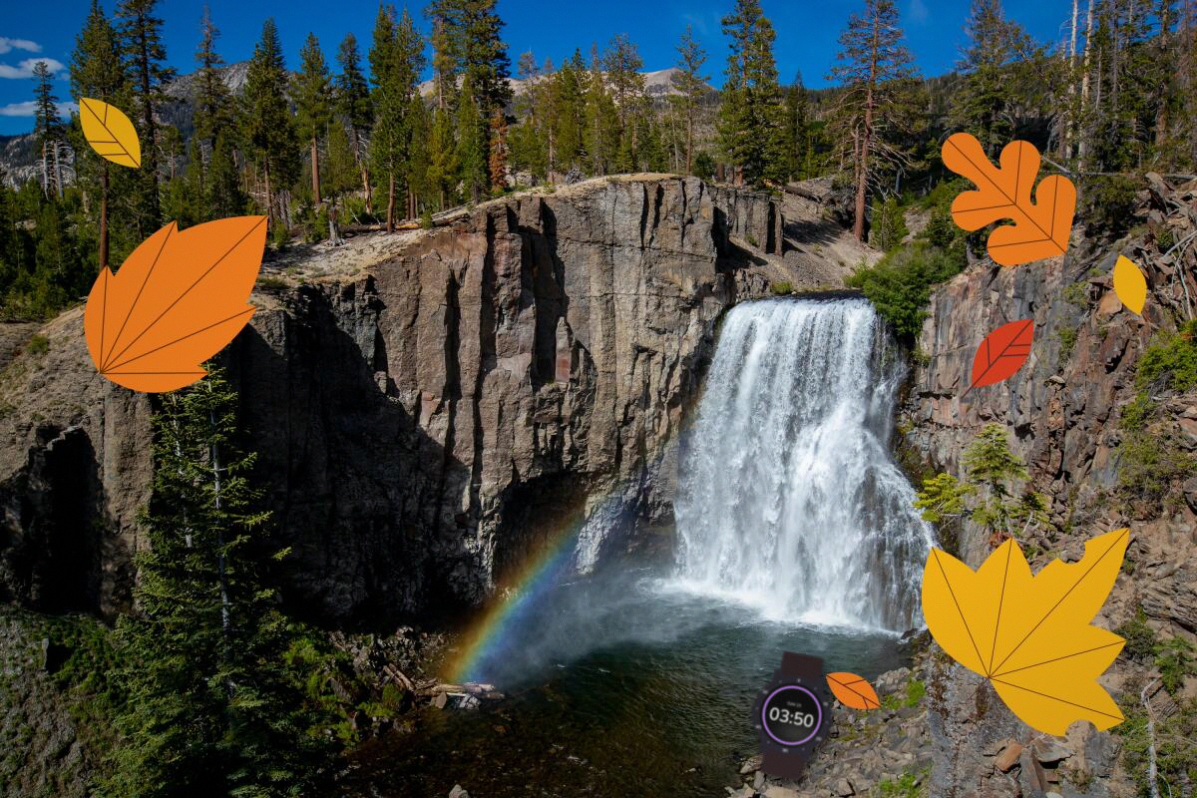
3.50
